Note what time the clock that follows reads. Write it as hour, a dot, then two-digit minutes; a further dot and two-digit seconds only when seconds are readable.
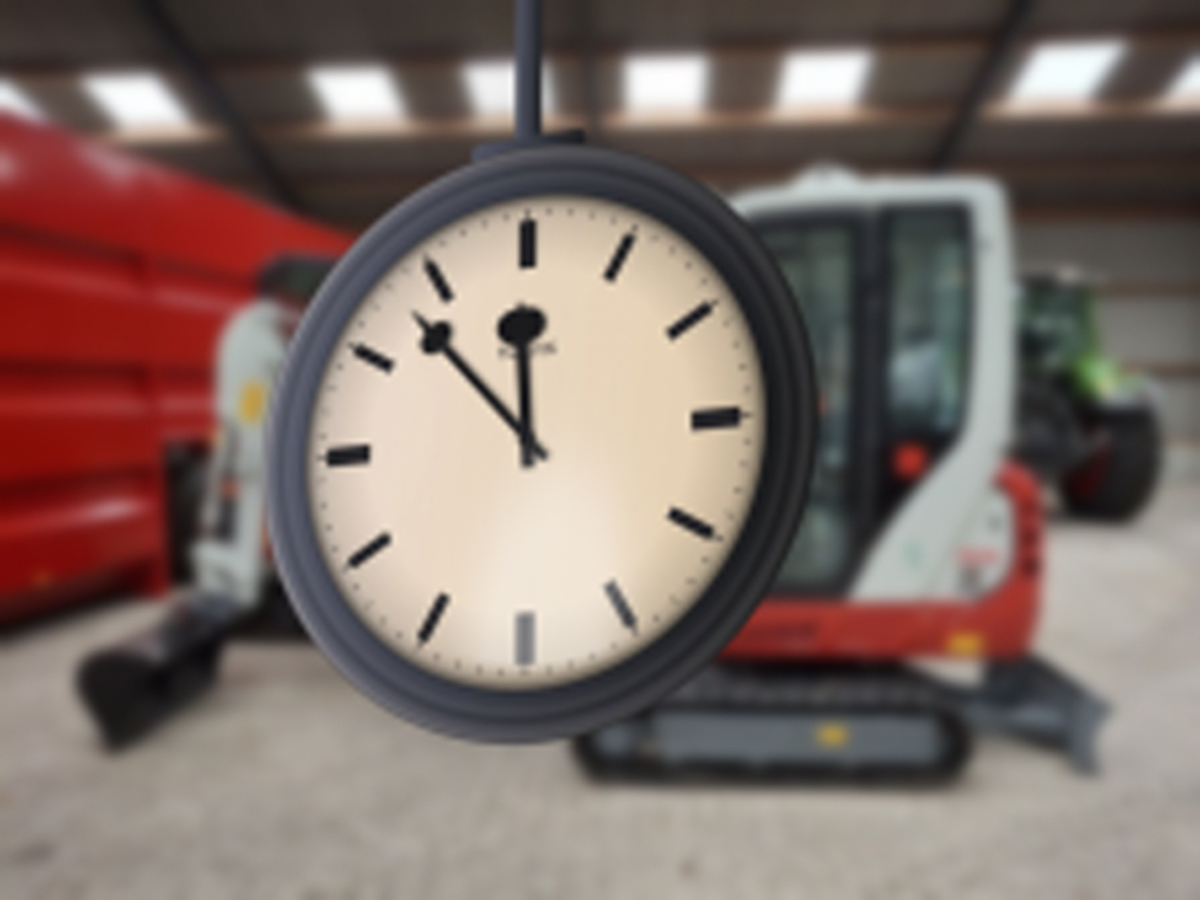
11.53
